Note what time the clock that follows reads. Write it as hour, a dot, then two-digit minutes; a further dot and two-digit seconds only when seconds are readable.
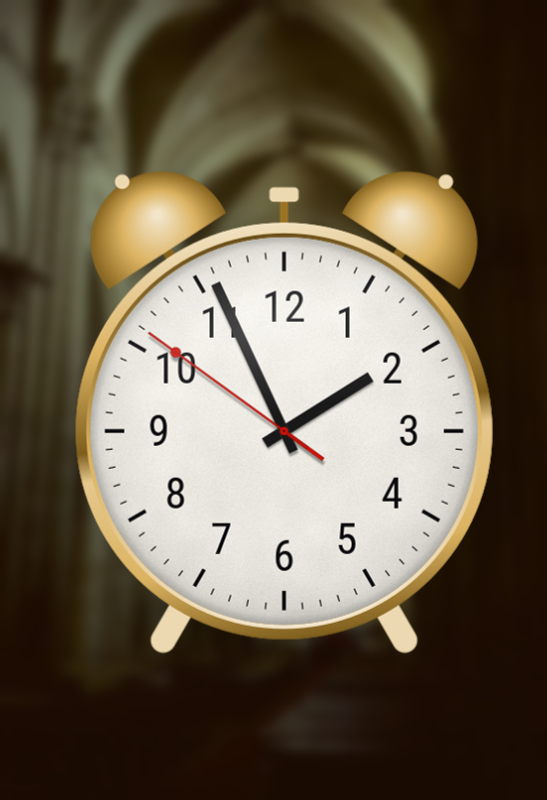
1.55.51
